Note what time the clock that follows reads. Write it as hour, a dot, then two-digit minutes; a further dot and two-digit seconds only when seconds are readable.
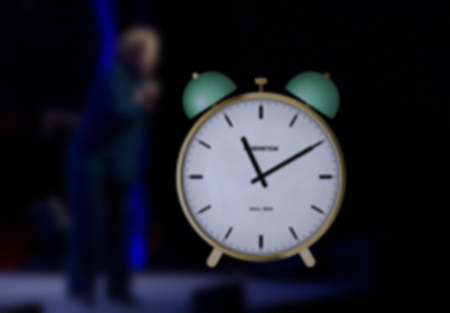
11.10
